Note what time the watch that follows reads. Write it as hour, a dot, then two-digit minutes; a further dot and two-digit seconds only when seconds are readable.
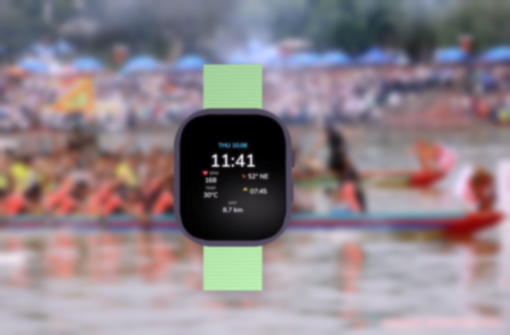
11.41
